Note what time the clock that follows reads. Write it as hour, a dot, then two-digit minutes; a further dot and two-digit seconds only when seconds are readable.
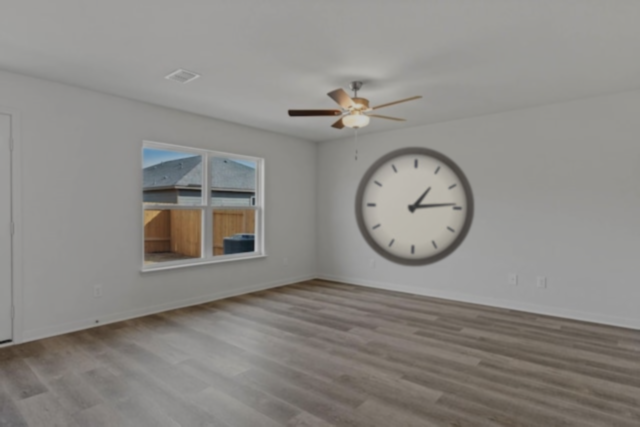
1.14
